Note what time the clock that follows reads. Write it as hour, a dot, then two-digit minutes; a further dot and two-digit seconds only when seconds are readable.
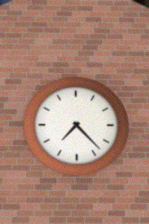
7.23
